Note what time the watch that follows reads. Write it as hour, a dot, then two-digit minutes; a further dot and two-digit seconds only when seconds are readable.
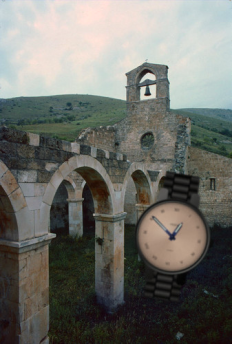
12.51
